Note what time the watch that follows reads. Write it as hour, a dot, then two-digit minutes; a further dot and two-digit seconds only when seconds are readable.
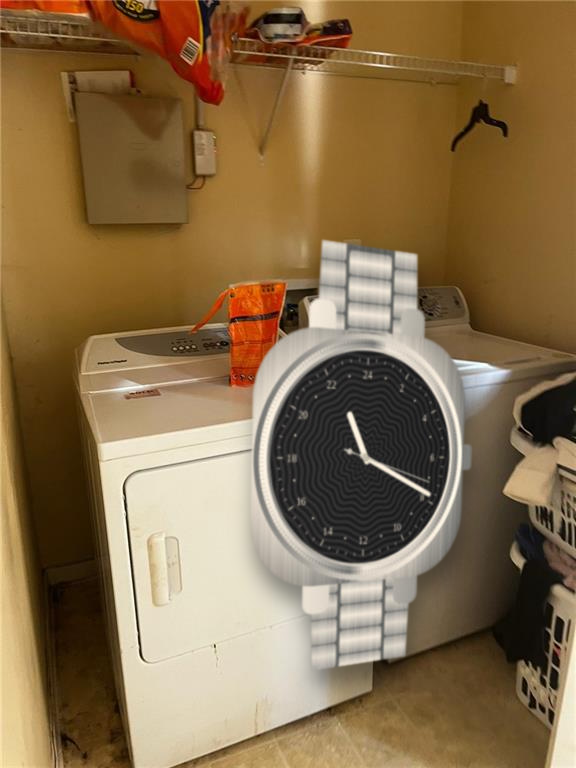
22.19.18
